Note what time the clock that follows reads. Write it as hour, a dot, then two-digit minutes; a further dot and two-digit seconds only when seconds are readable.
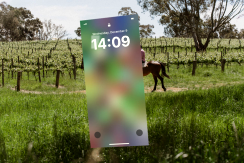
14.09
